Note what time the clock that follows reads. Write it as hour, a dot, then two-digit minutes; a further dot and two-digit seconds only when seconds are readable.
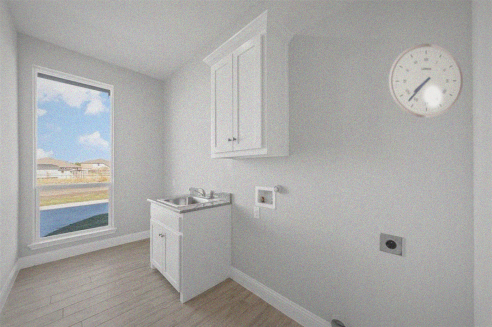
7.37
